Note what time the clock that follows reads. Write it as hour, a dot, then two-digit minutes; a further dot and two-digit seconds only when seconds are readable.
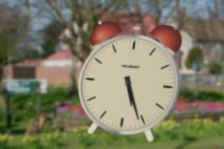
5.26
